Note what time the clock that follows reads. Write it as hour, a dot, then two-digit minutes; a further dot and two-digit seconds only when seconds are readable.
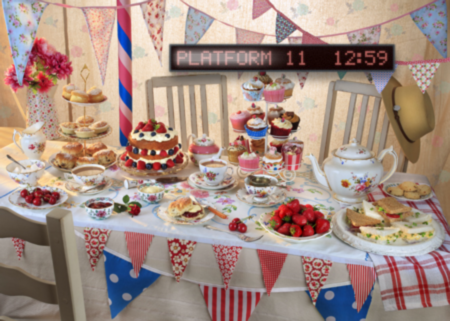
12.59
